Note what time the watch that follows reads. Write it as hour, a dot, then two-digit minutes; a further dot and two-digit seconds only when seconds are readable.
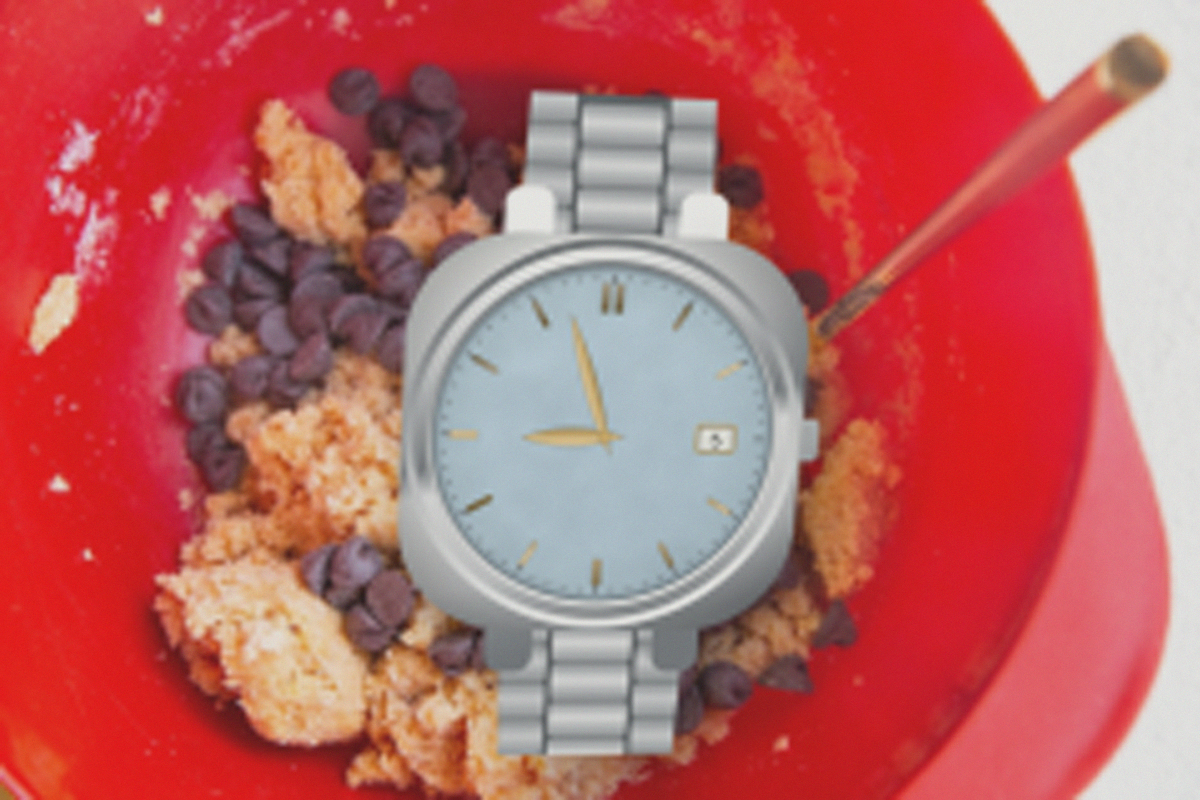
8.57
